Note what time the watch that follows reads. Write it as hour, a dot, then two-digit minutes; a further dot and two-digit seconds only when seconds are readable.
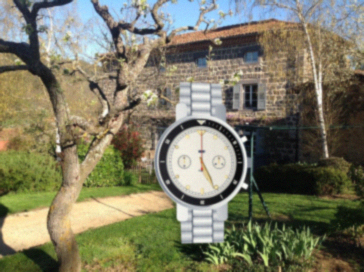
5.26
